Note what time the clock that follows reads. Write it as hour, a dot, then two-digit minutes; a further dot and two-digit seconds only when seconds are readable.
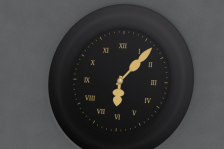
6.07
